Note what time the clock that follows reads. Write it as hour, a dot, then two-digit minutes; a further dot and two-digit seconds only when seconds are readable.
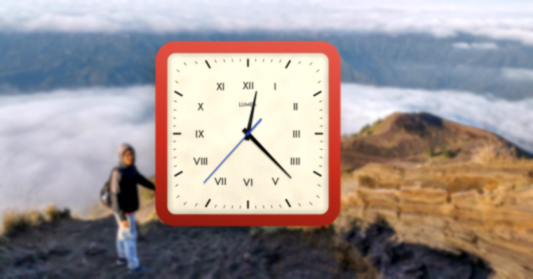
12.22.37
